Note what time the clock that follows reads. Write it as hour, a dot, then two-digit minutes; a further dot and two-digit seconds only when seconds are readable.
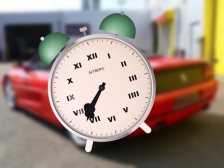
7.37
